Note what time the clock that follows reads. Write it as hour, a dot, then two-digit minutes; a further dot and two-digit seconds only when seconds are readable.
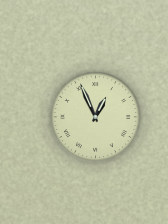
12.56
